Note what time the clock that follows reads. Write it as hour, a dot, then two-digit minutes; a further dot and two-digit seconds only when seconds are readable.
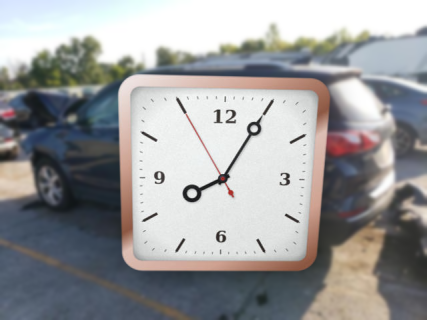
8.04.55
